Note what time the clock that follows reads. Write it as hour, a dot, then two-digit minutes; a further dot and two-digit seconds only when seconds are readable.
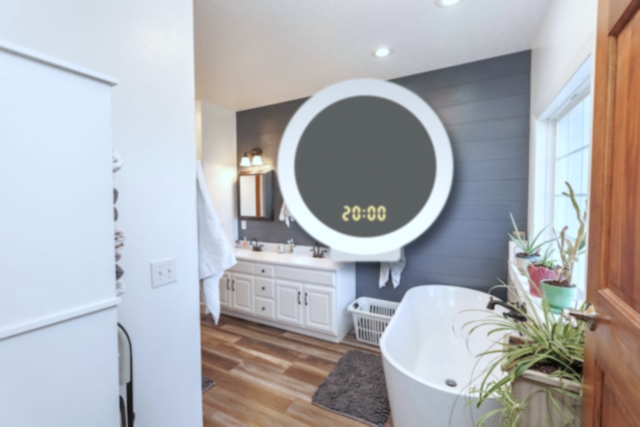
20.00
